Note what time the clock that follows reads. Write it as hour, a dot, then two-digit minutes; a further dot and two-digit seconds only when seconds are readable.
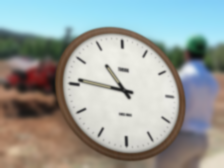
10.46
